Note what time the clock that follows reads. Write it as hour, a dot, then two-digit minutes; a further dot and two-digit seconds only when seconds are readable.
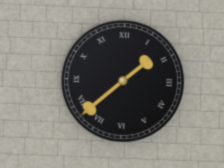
1.38
